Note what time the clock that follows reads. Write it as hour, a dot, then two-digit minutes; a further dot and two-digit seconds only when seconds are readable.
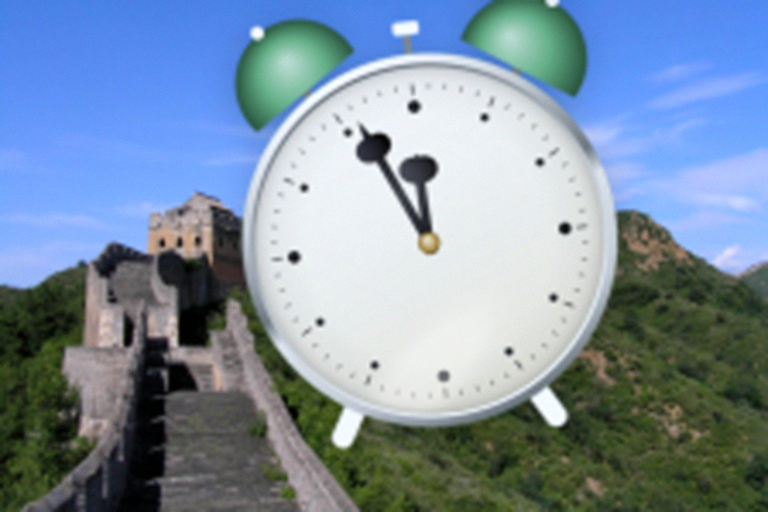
11.56
